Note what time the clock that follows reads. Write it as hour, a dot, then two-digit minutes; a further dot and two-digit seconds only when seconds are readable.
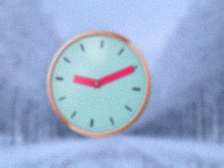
9.10
